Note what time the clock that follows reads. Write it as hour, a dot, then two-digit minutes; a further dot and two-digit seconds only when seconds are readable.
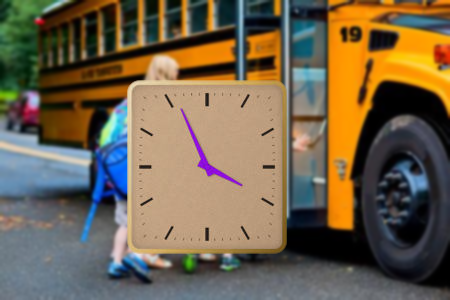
3.56
